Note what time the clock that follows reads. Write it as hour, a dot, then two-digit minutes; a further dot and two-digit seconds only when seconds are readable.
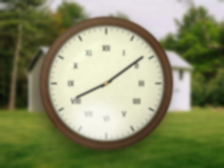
8.09
